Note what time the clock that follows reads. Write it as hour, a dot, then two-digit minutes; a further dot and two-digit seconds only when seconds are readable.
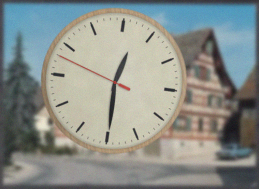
12.29.48
